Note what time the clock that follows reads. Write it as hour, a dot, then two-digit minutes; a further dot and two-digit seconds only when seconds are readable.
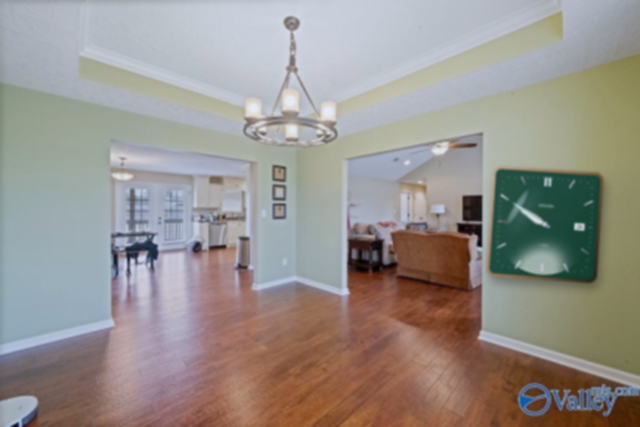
9.50
